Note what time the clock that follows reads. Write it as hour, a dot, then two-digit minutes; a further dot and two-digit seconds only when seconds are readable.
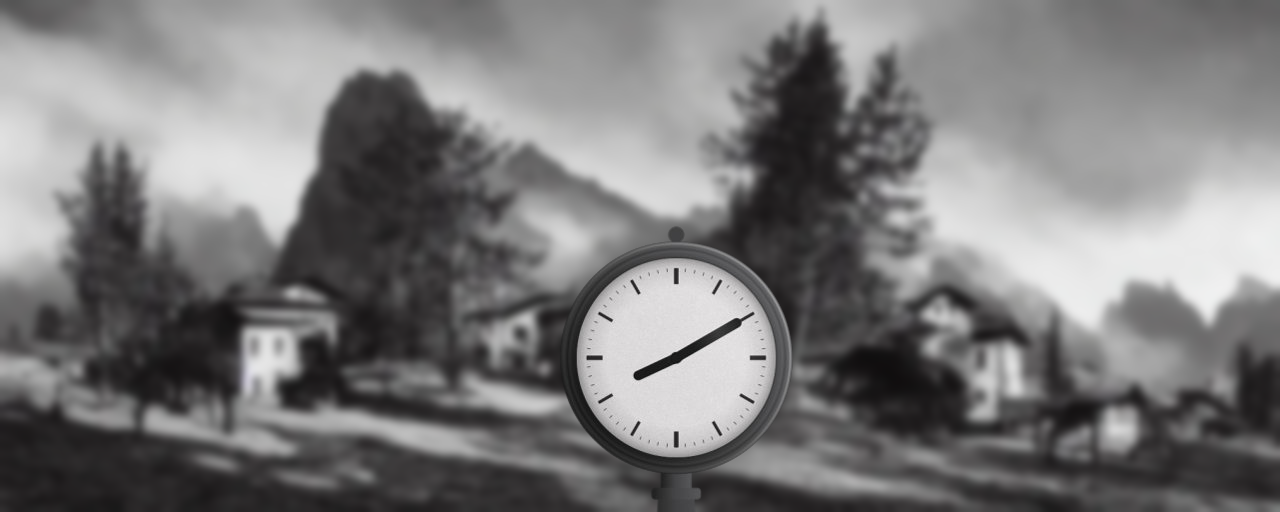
8.10
